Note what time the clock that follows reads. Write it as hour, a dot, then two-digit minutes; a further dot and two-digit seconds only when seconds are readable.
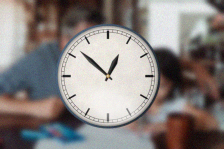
12.52
